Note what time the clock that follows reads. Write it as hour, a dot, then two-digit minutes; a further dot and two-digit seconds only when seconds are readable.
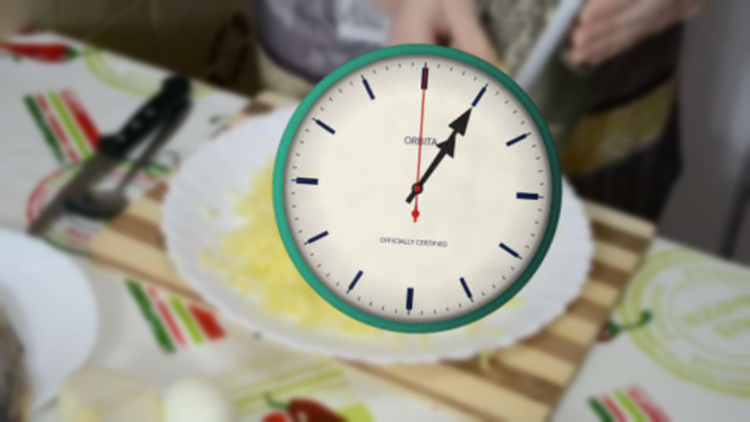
1.05.00
